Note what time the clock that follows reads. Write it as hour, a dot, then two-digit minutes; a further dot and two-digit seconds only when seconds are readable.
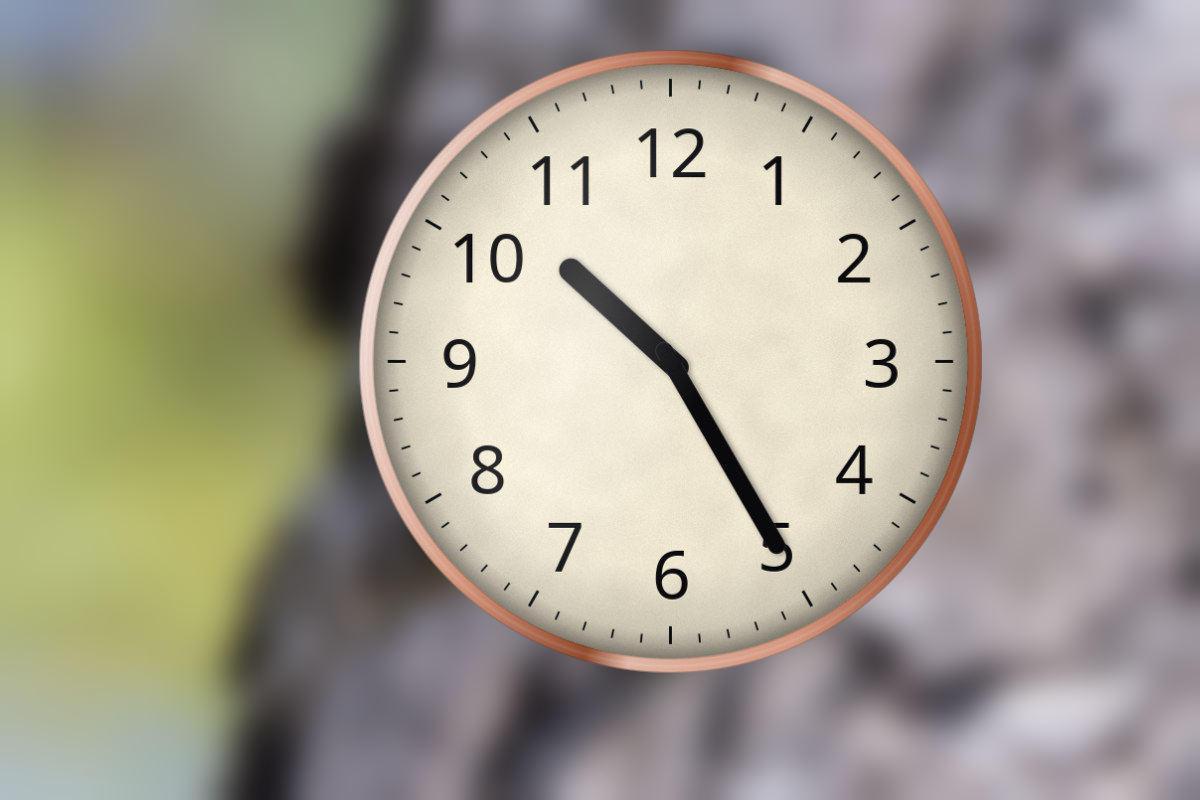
10.25
